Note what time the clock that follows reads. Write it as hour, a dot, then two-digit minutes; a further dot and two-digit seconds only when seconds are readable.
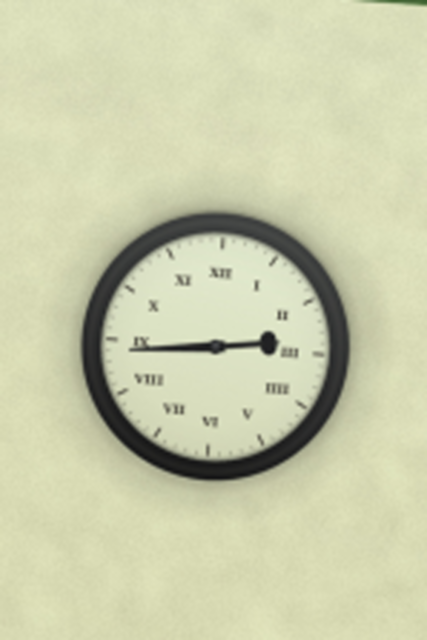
2.44
